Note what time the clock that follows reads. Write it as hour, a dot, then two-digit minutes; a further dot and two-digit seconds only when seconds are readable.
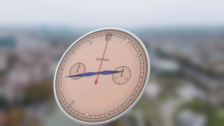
2.43
